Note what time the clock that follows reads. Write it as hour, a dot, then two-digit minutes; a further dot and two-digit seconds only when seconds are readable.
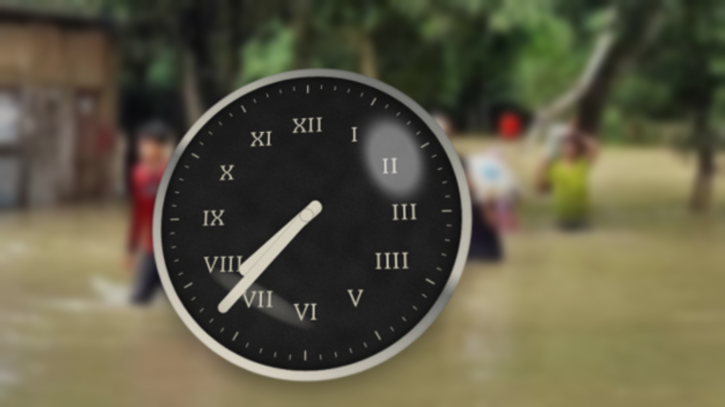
7.37
